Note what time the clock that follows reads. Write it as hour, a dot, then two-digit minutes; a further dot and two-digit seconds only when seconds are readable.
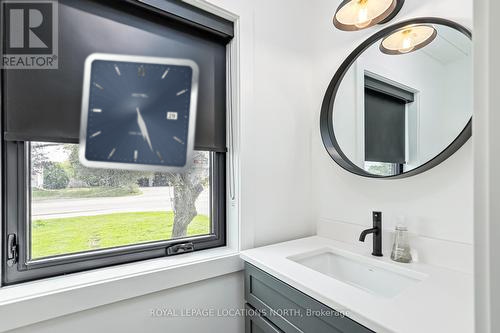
5.26
